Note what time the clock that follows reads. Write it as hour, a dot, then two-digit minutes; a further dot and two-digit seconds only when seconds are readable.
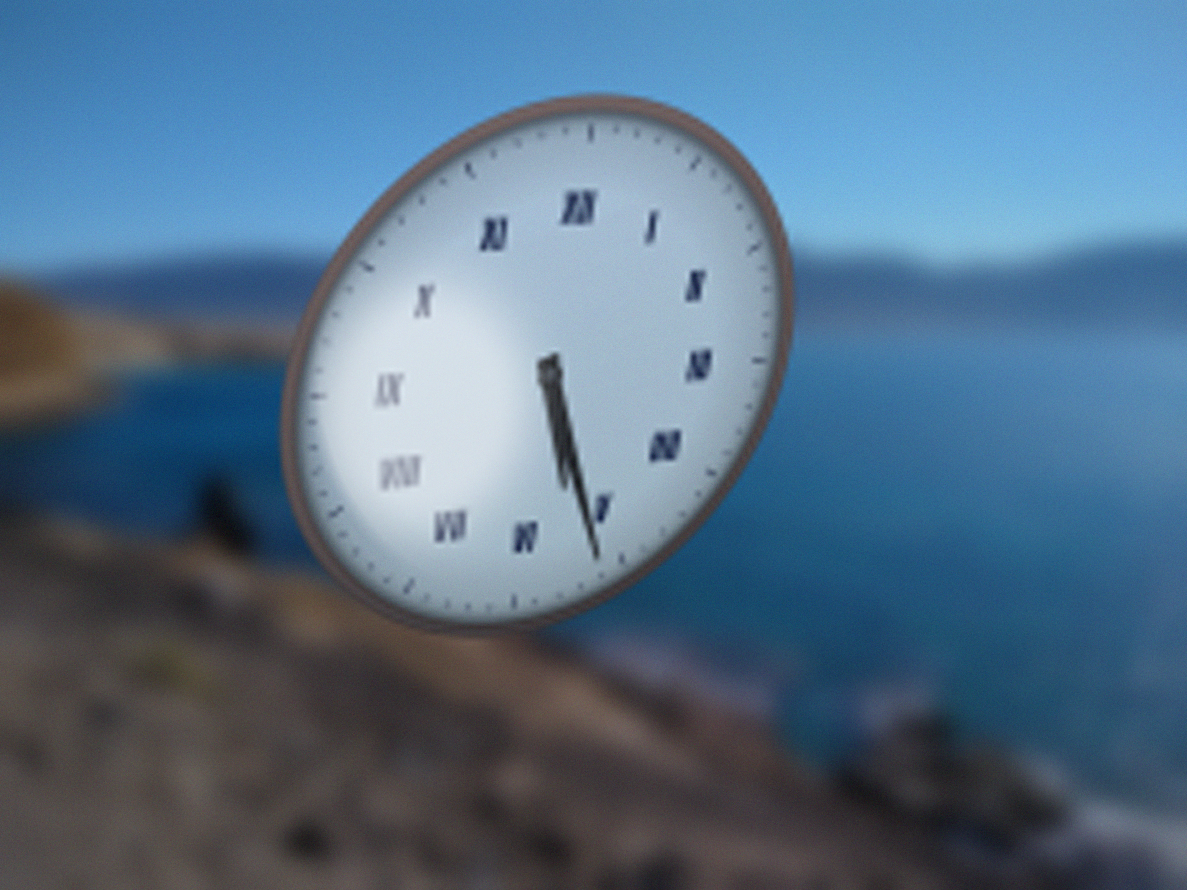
5.26
